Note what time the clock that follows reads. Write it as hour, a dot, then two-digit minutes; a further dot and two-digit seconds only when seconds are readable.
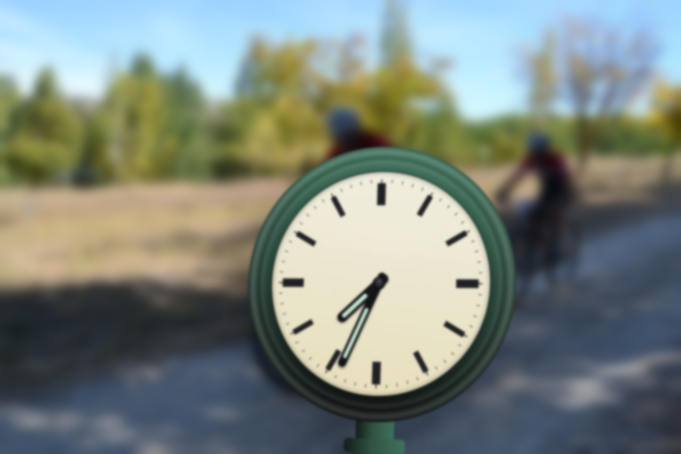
7.34
